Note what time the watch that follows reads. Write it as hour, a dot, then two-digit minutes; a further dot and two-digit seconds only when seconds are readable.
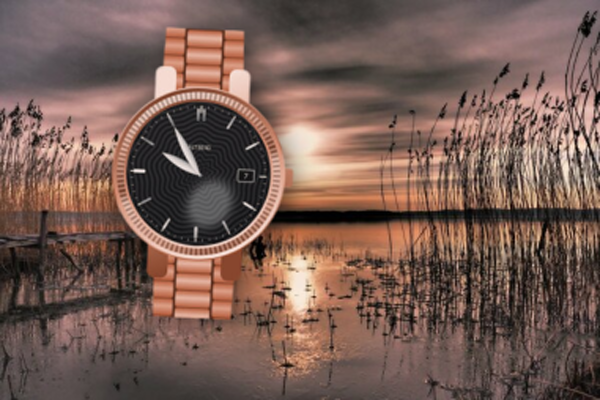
9.55
